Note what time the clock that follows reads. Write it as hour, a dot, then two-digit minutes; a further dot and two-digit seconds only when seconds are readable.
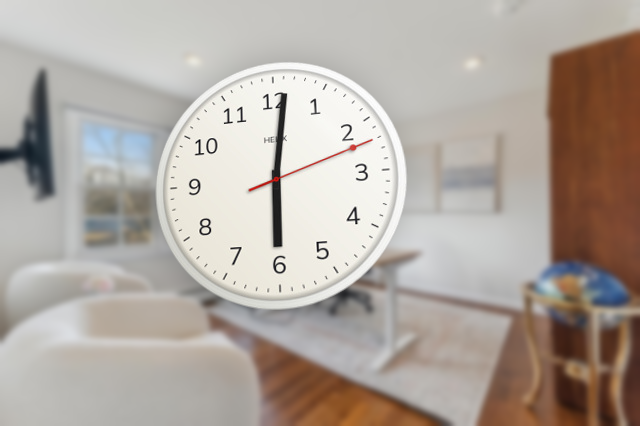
6.01.12
